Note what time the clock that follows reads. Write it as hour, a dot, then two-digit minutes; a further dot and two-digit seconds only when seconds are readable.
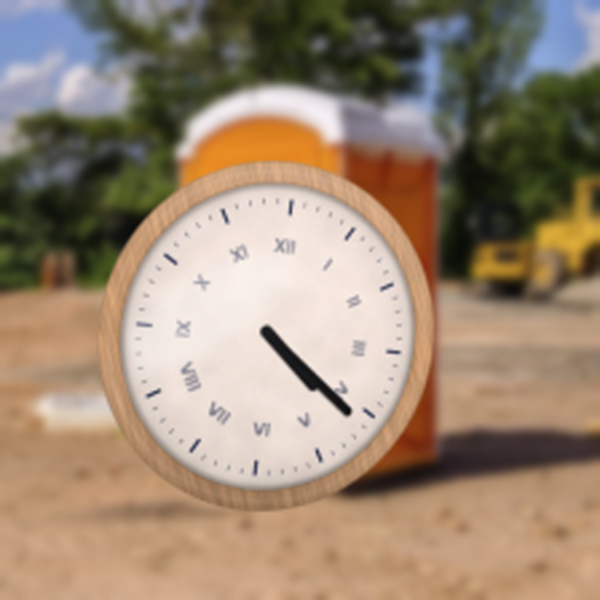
4.21
